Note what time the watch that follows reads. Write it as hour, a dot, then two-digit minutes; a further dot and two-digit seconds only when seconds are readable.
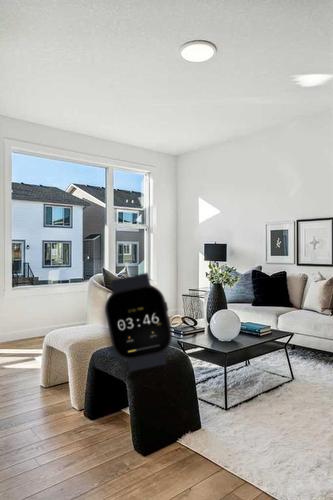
3.46
